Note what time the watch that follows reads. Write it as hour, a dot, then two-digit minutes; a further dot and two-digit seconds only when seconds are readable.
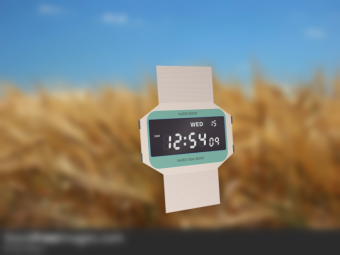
12.54.09
